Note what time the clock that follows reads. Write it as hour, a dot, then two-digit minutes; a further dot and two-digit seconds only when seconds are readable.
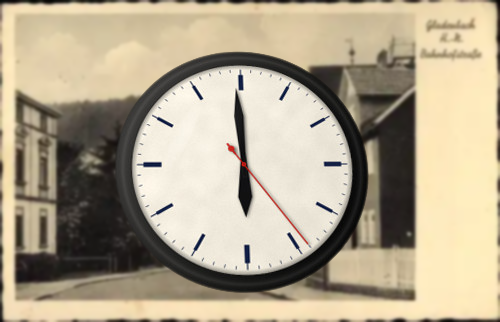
5.59.24
